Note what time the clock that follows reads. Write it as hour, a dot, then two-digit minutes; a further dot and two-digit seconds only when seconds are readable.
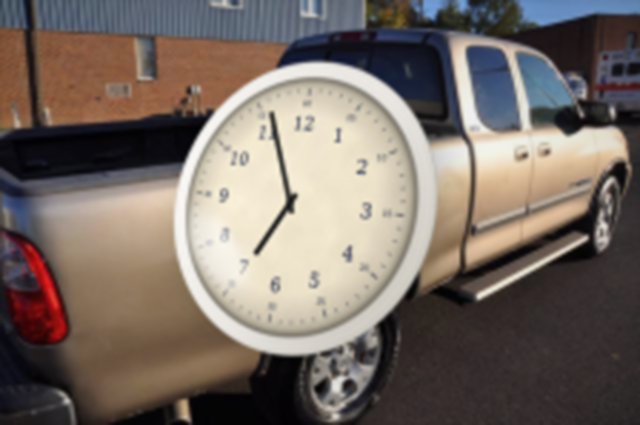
6.56
